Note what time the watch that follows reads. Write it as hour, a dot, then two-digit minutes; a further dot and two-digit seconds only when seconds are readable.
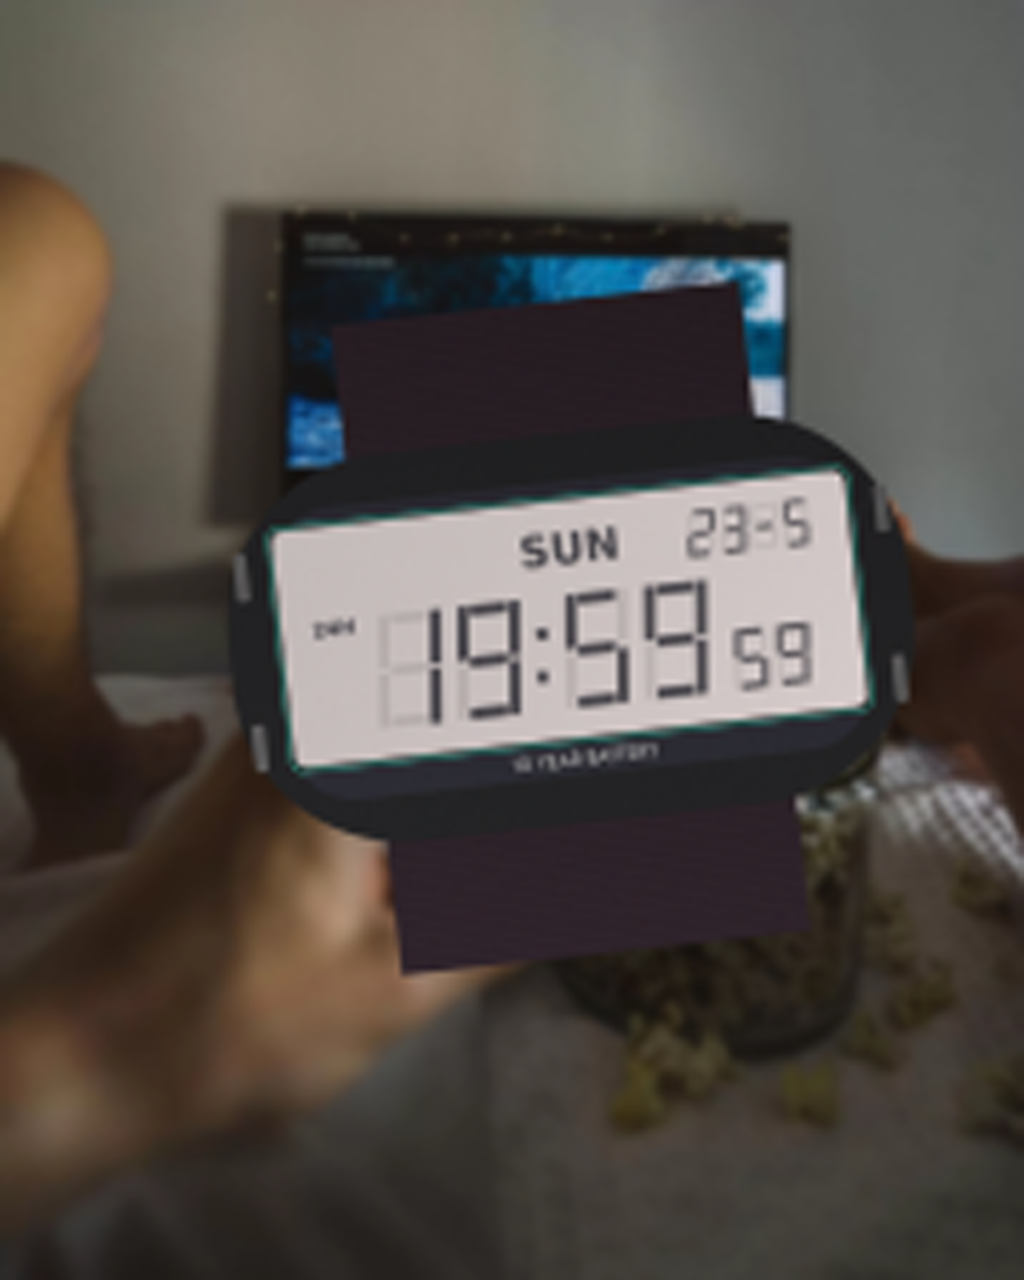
19.59.59
